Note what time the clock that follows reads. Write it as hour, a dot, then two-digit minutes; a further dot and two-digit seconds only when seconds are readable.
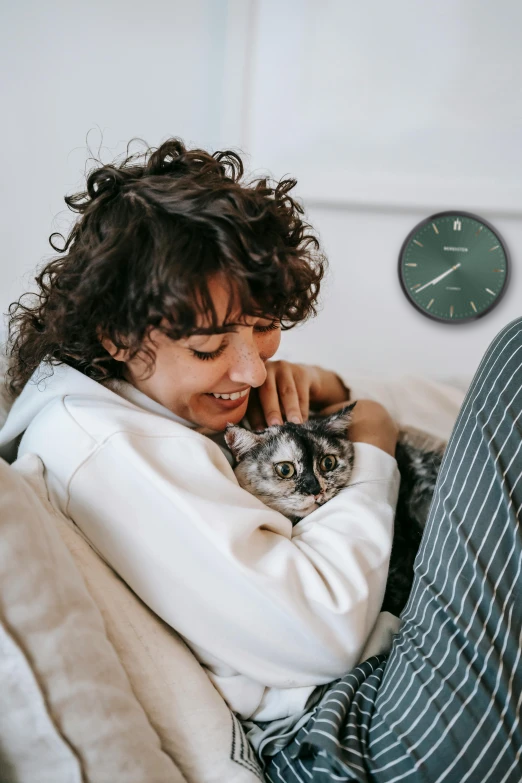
7.39
